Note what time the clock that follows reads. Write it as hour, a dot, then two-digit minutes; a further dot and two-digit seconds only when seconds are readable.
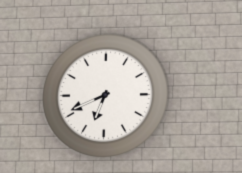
6.41
